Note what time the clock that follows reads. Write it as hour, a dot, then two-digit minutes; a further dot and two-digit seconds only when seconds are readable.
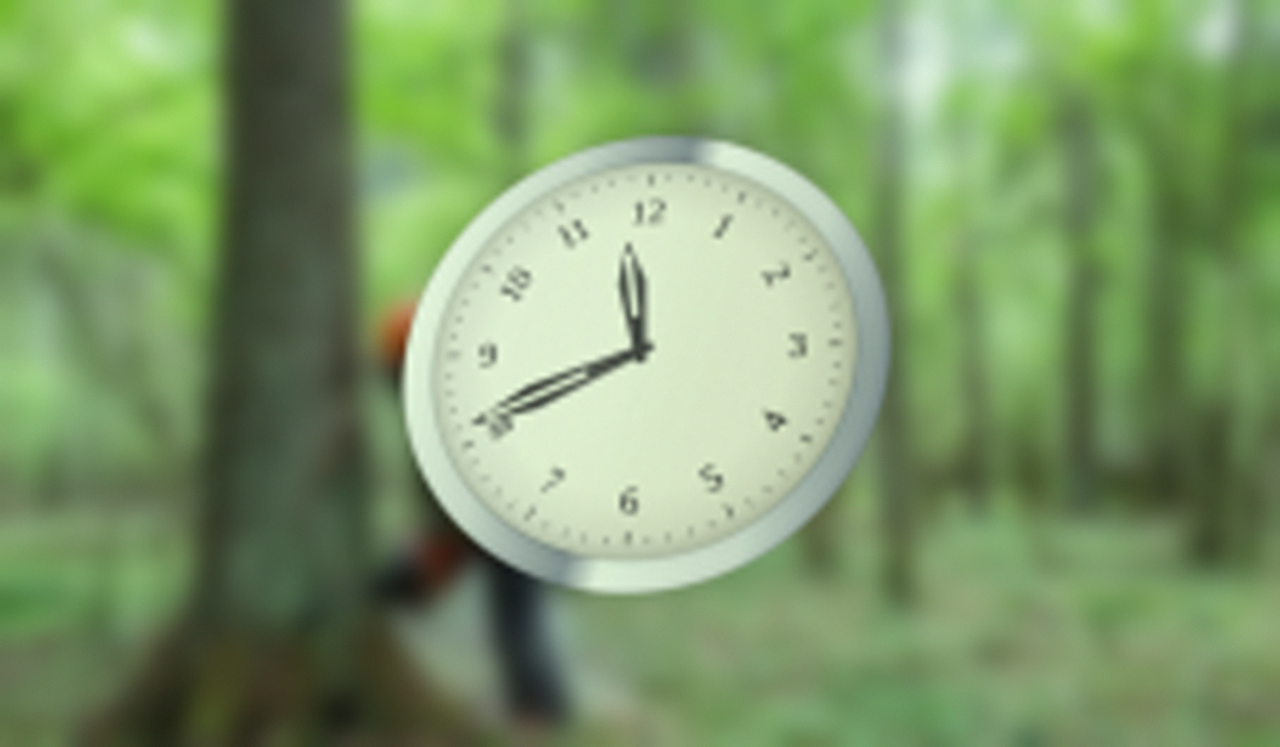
11.41
